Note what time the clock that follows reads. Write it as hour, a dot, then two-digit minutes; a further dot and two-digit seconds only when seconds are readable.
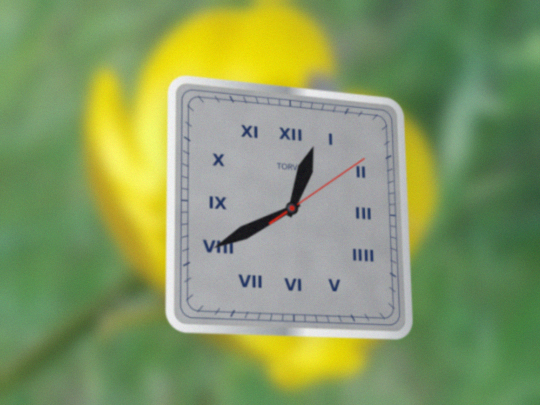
12.40.09
